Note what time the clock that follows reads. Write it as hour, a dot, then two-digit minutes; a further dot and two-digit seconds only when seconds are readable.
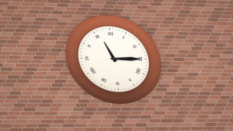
11.15
